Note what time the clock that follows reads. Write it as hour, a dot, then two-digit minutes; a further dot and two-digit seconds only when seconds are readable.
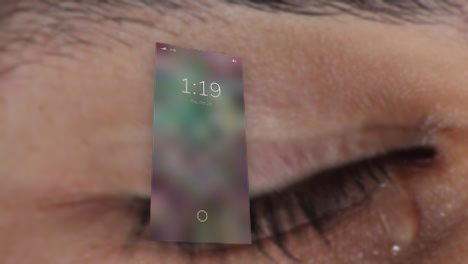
1.19
